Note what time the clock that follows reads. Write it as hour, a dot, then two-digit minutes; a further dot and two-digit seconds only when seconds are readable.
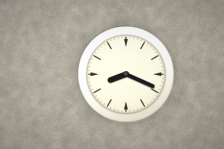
8.19
